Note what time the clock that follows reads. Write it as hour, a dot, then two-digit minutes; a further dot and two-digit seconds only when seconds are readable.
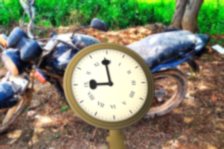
8.59
